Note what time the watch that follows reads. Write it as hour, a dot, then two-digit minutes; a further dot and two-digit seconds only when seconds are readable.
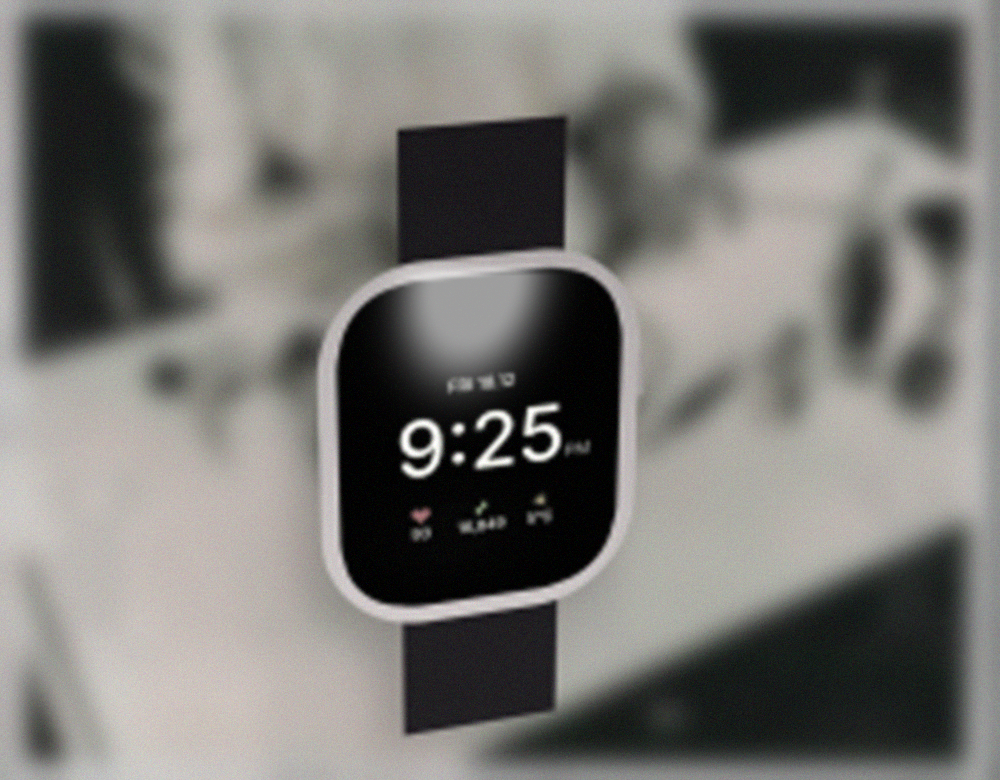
9.25
